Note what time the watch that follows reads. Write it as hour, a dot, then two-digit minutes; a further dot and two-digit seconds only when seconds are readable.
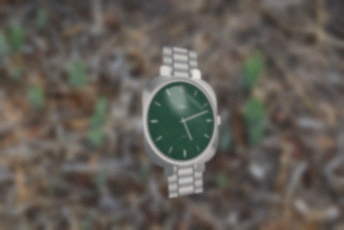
5.12
